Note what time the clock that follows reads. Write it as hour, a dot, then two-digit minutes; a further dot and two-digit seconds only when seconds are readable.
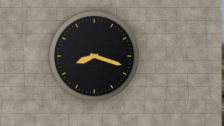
8.18
